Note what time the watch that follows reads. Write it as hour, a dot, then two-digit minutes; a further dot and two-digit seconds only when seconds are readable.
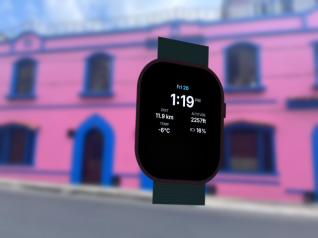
1.19
